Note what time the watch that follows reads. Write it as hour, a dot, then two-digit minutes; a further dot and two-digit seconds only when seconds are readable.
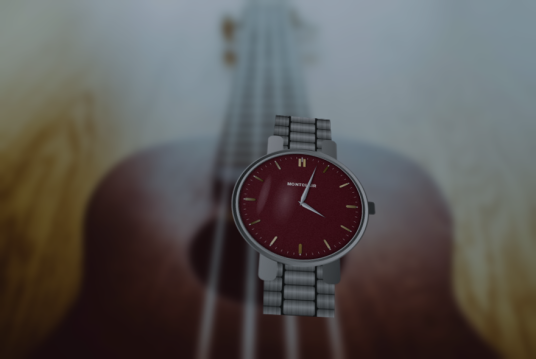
4.03
